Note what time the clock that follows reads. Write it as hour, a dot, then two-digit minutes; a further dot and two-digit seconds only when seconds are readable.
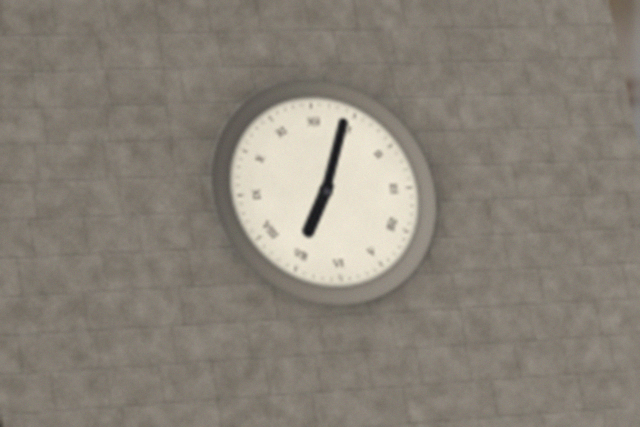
7.04
